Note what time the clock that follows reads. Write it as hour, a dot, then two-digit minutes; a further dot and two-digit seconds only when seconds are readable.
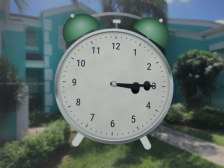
3.15
